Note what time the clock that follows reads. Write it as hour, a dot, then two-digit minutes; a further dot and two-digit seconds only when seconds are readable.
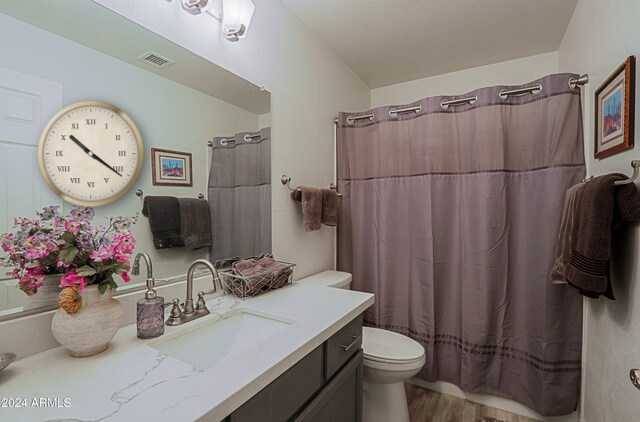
10.21
